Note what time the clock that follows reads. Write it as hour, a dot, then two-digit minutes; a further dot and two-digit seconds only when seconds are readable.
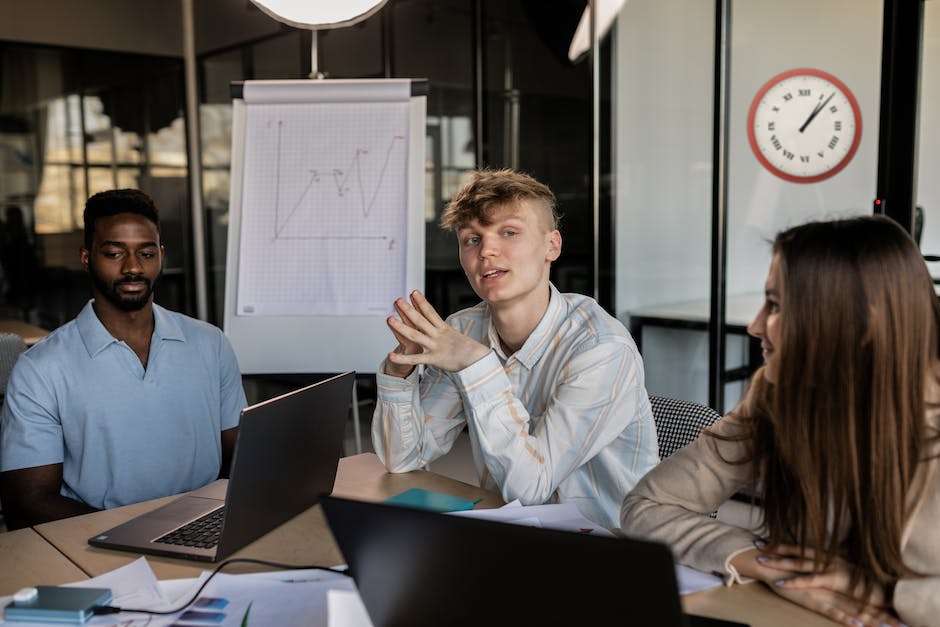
1.07
